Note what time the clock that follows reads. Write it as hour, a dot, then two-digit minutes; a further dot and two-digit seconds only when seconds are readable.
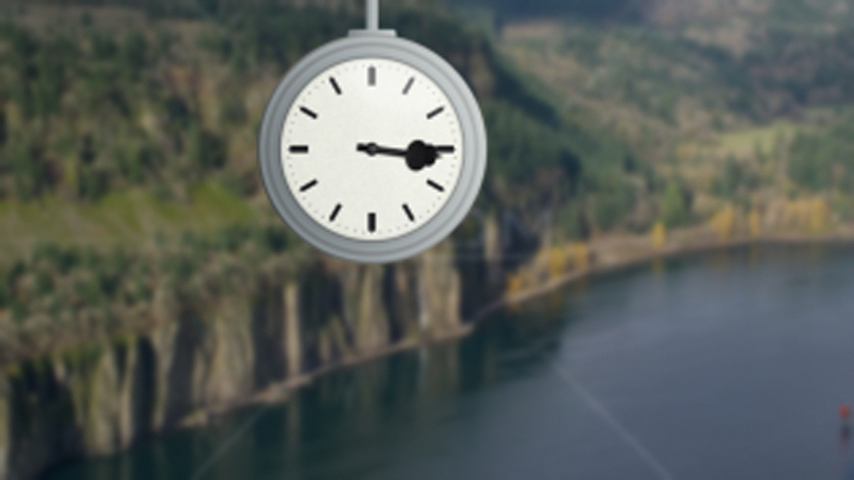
3.16
